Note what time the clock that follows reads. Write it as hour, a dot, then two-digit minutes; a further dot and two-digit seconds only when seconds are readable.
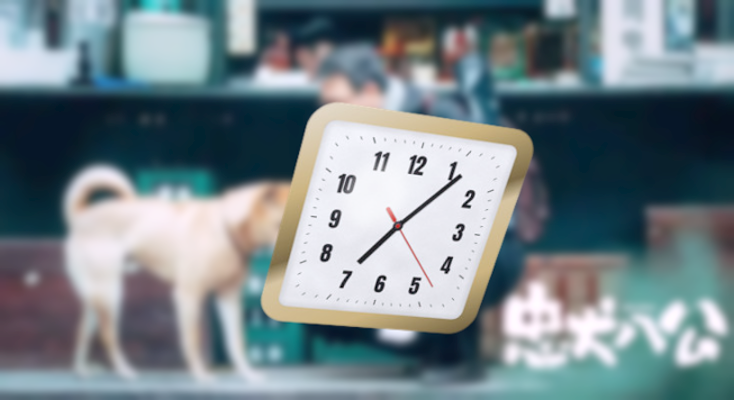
7.06.23
